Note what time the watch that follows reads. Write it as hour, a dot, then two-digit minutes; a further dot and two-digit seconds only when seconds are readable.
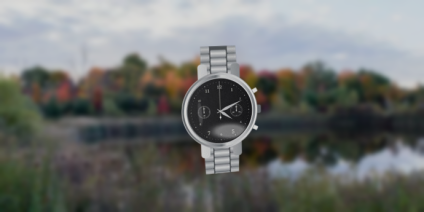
4.11
